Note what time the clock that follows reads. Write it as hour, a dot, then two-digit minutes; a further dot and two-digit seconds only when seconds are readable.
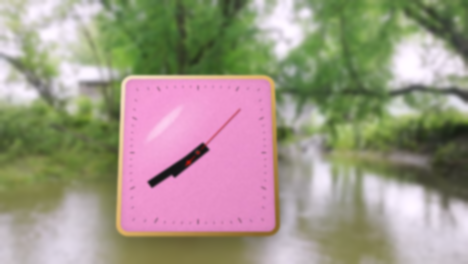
7.39.07
